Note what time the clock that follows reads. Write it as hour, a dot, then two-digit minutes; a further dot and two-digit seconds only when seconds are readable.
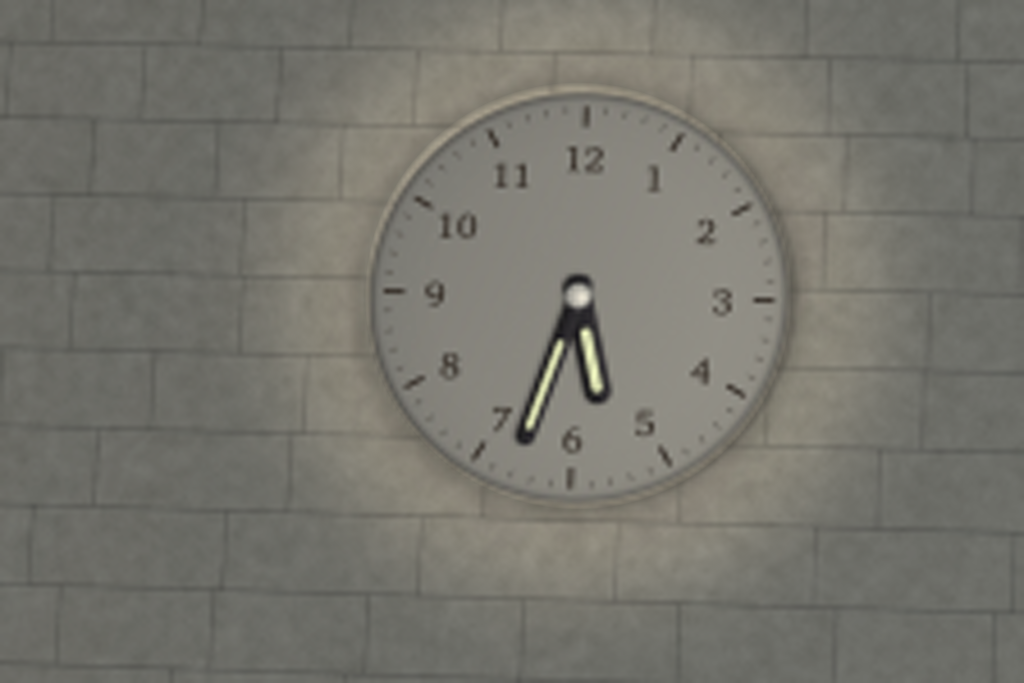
5.33
